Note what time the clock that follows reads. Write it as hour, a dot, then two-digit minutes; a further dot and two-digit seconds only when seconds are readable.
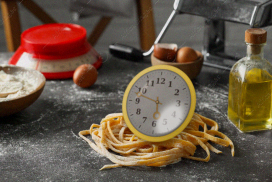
5.48
